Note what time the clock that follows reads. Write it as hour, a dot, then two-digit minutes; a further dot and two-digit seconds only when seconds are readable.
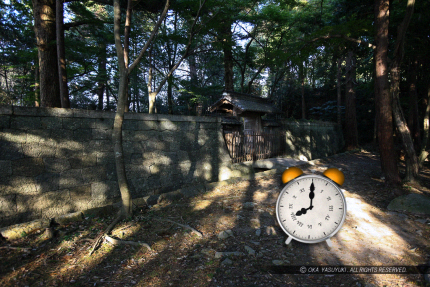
8.00
